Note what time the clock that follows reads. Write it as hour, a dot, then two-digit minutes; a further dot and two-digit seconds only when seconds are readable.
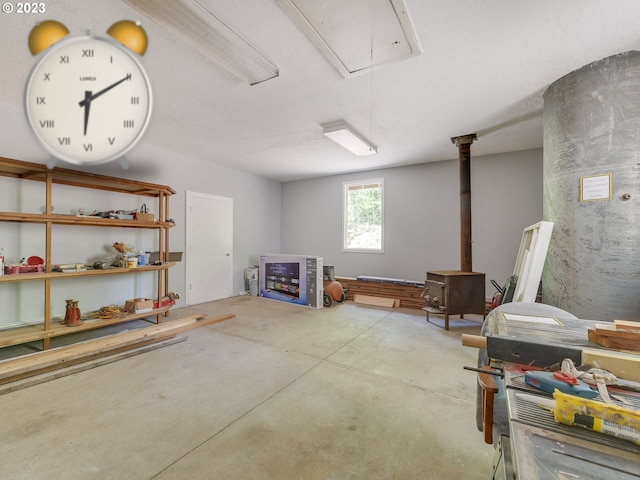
6.10
